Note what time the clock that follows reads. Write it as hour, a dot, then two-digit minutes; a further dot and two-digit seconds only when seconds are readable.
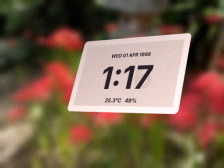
1.17
